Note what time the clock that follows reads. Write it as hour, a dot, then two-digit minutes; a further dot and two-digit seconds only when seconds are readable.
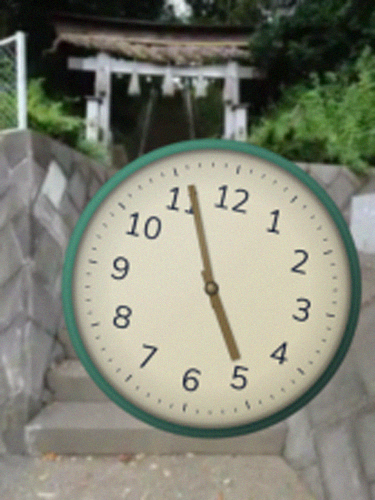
4.56
